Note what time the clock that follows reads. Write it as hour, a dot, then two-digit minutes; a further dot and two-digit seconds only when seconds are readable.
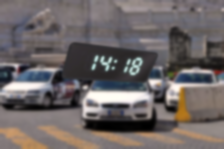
14.18
